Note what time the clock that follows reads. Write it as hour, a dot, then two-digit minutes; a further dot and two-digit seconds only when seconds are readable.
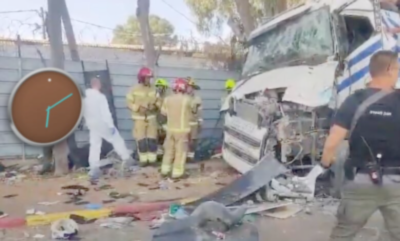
6.10
